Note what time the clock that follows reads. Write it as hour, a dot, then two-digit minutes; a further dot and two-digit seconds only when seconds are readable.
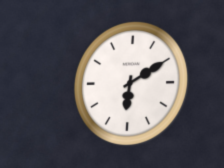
6.10
